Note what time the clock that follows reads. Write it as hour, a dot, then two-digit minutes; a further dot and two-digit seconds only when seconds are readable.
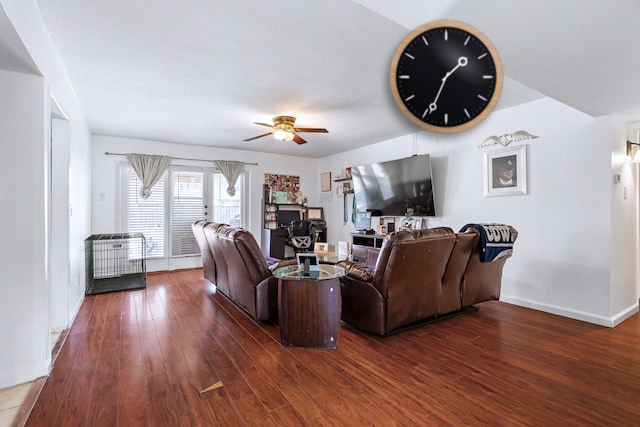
1.34
